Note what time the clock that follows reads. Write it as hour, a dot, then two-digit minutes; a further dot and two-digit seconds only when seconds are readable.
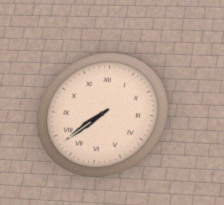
7.38
